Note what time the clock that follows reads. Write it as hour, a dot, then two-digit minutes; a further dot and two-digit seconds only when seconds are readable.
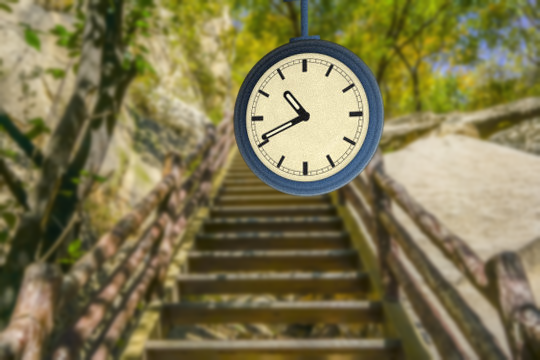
10.41
